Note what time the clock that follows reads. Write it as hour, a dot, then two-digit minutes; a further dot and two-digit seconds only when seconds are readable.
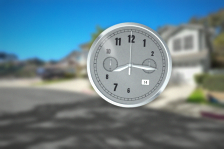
8.16
